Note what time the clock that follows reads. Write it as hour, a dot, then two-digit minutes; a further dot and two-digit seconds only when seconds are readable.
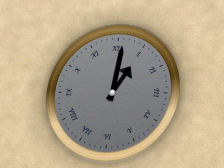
1.01
